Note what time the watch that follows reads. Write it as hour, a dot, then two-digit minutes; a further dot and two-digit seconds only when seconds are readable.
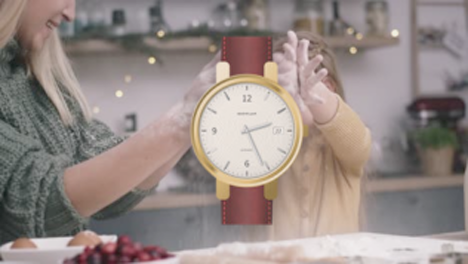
2.26
